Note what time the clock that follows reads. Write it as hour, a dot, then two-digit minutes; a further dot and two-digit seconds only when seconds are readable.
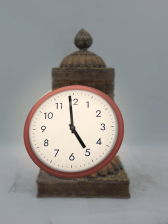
4.59
